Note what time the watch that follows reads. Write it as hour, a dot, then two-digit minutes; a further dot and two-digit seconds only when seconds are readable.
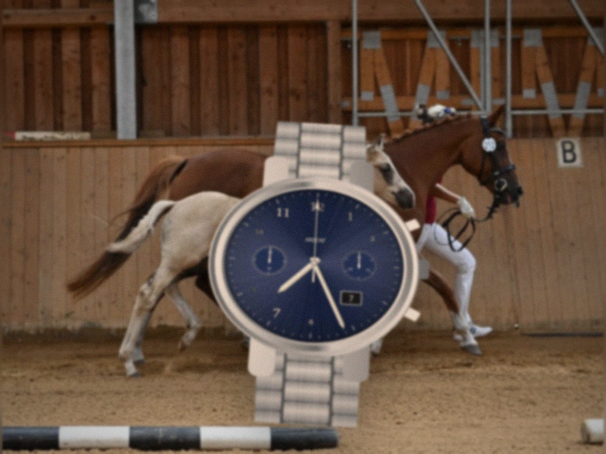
7.26
